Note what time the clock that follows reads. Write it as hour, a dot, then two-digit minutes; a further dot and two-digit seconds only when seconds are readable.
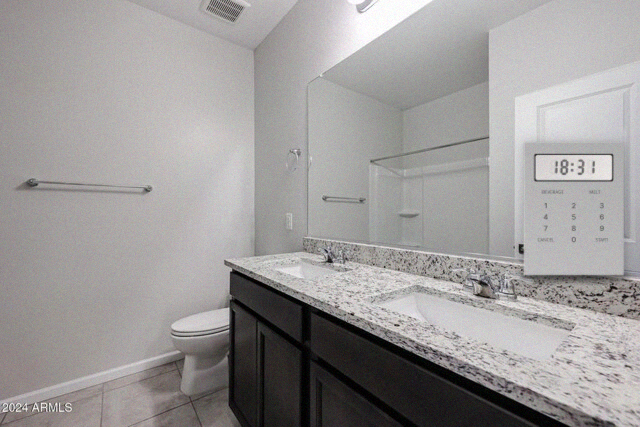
18.31
